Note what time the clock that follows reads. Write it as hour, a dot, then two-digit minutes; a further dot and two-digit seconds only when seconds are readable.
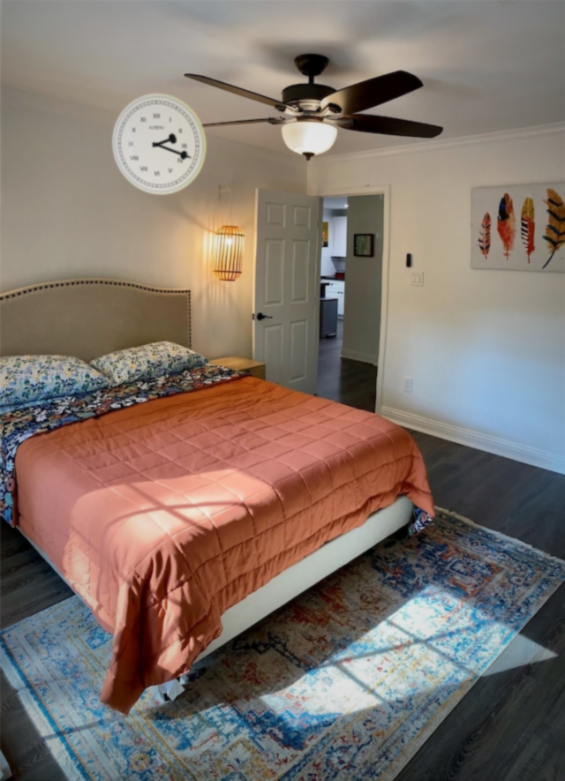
2.18
